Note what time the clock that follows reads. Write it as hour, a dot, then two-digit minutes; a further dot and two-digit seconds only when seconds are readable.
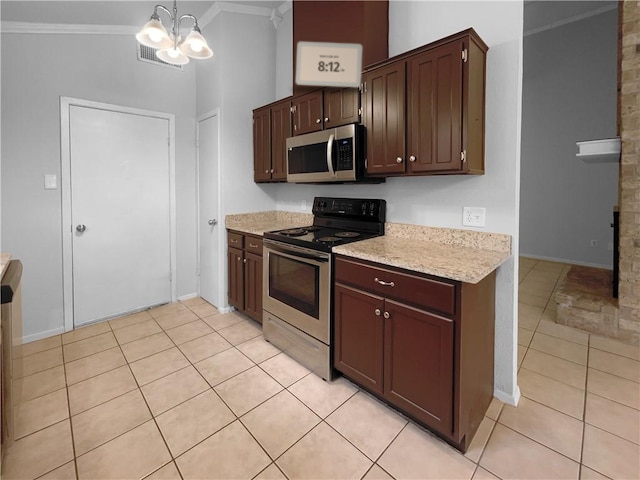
8.12
